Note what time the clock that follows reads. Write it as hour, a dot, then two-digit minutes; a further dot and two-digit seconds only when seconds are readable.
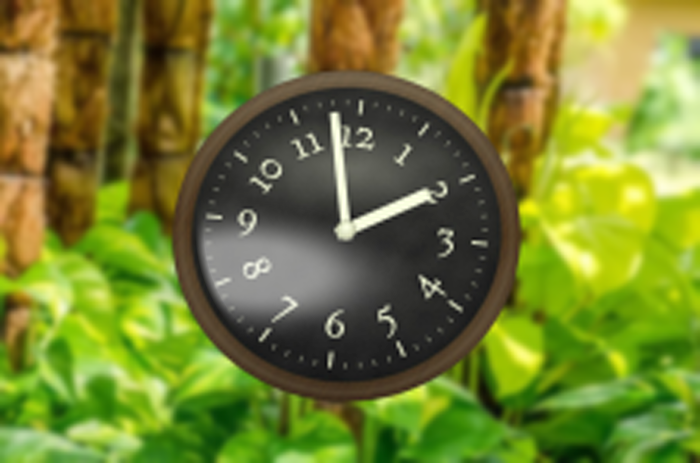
1.58
